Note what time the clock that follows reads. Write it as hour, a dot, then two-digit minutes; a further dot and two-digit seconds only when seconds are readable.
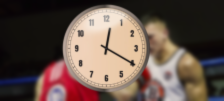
12.20
